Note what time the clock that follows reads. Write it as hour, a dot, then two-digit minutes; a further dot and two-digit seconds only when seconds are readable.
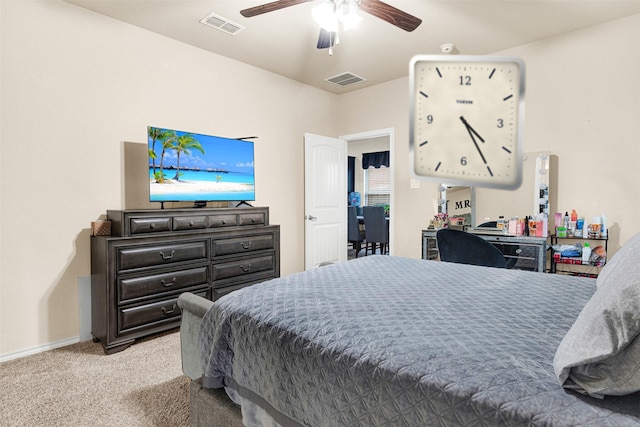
4.25
